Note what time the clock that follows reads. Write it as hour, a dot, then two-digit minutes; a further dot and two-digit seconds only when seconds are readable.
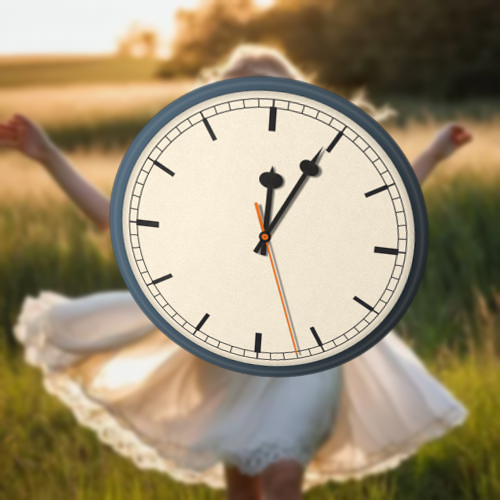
12.04.27
